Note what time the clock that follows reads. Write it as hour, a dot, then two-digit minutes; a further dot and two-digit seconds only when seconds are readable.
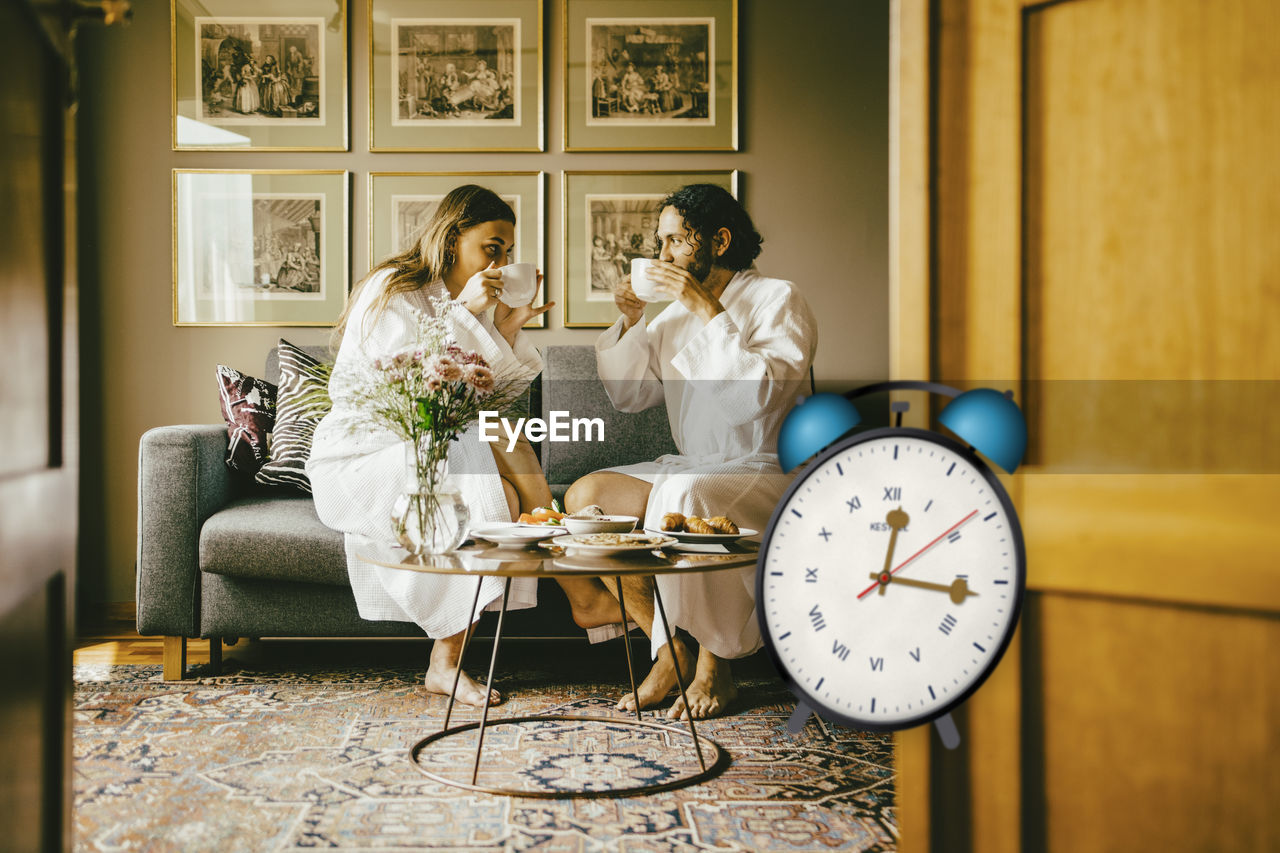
12.16.09
